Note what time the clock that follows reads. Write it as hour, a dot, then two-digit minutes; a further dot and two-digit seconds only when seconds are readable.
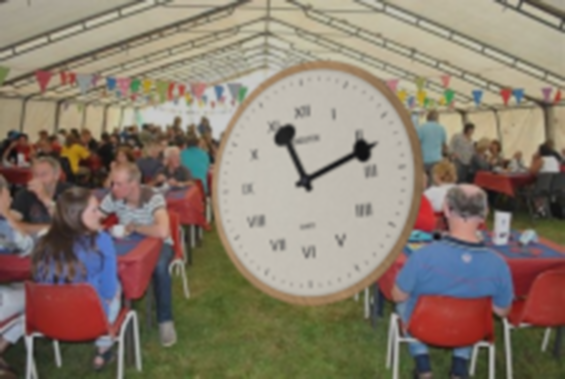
11.12
